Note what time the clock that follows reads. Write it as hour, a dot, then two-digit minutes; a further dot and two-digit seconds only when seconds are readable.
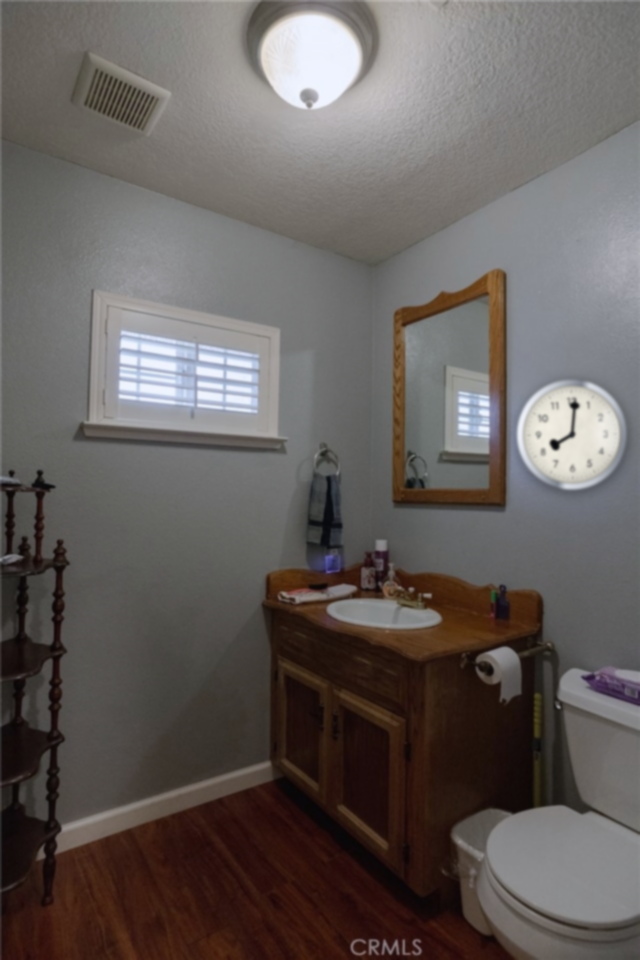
8.01
